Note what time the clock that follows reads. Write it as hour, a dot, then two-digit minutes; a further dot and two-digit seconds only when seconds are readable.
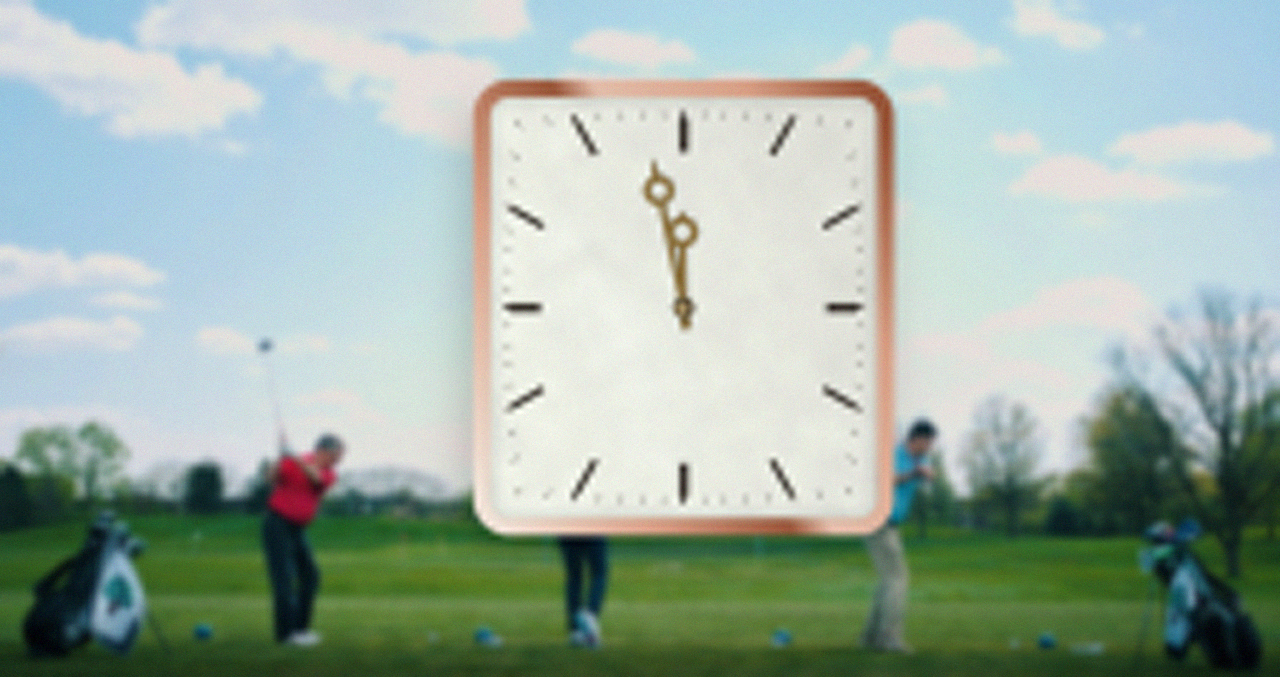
11.58
